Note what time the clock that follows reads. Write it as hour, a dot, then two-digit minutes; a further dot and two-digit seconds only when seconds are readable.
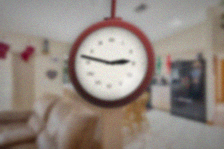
2.47
